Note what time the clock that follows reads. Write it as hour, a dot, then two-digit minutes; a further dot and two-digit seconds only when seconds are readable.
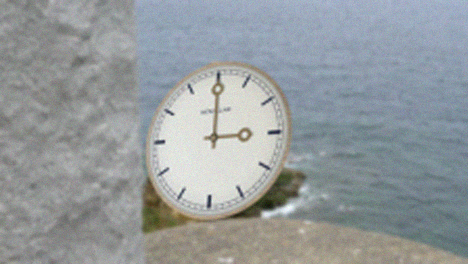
3.00
